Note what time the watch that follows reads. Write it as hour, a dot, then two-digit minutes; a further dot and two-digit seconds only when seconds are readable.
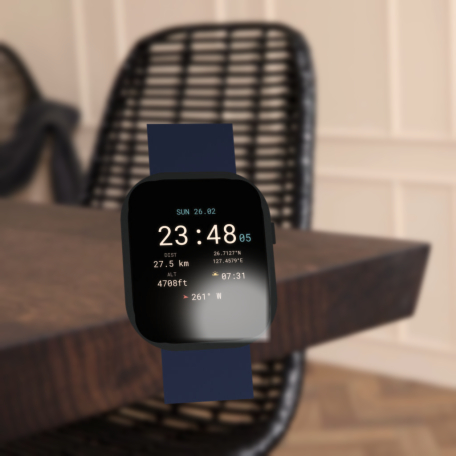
23.48.05
